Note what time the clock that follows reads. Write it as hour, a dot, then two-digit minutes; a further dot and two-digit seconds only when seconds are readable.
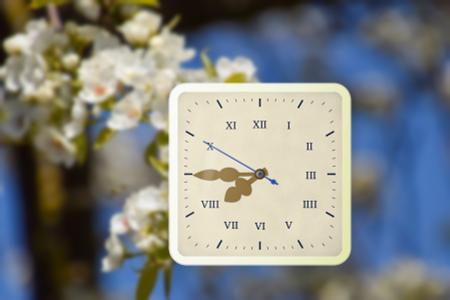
7.44.50
